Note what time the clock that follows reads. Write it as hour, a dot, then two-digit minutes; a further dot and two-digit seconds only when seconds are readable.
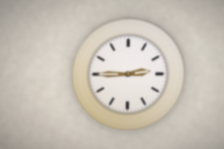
2.45
